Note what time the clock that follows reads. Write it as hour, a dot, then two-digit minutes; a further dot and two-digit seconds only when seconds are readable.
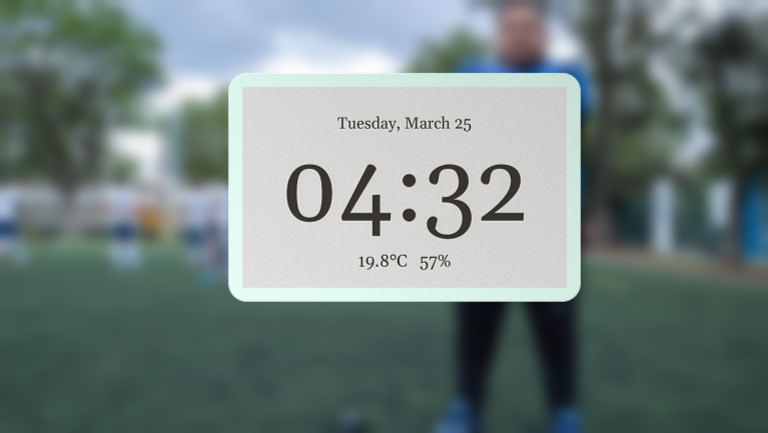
4.32
